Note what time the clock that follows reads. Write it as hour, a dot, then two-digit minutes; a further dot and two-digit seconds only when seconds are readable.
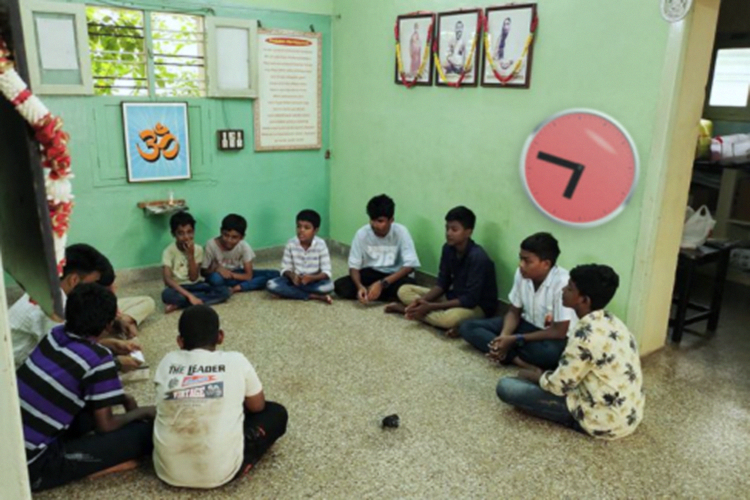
6.48
